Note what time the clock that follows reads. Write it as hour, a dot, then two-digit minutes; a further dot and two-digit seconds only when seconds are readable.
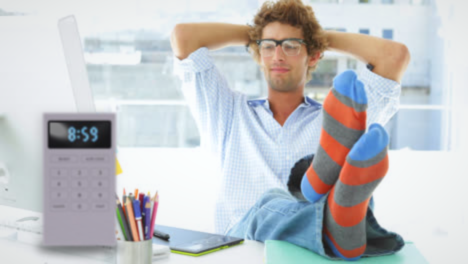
8.59
